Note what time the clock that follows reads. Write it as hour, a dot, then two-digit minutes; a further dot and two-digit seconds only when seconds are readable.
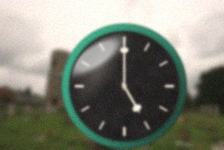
5.00
